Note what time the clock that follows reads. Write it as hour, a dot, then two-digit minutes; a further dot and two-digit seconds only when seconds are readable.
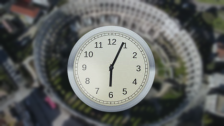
6.04
